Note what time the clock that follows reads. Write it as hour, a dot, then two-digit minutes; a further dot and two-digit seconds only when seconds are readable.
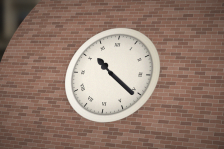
10.21
